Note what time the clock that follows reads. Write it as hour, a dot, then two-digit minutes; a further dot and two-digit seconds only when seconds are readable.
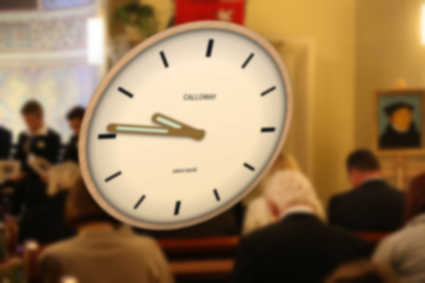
9.46
